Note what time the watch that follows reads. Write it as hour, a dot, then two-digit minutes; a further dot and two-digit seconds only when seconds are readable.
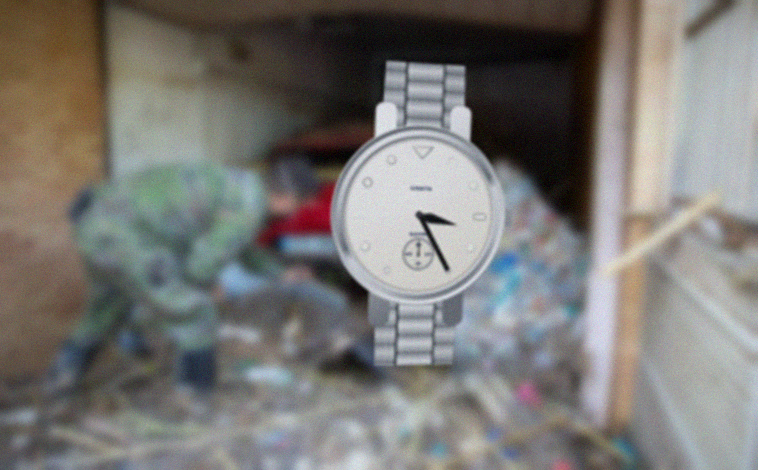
3.25
